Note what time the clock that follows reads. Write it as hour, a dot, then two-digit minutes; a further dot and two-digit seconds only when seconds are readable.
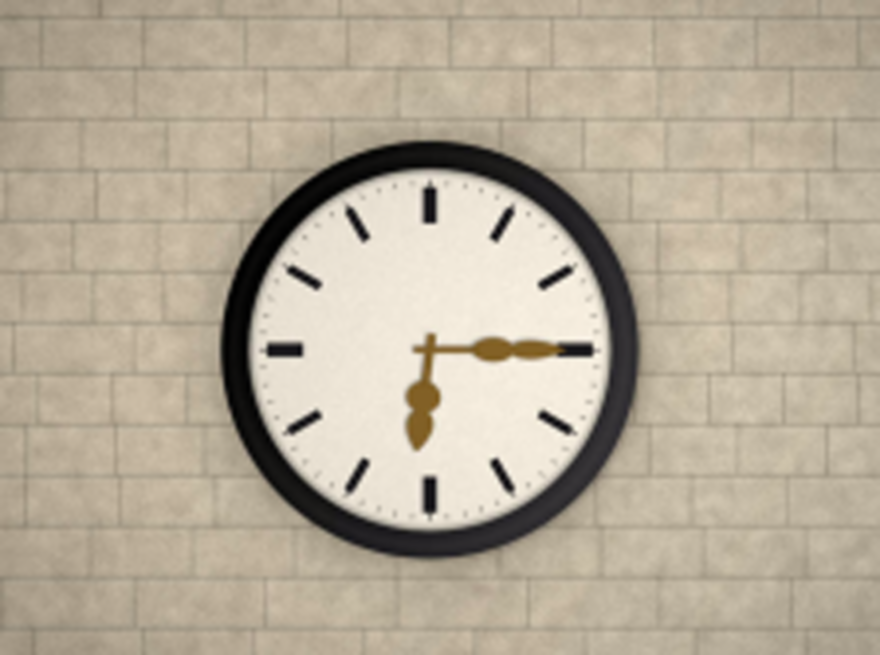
6.15
